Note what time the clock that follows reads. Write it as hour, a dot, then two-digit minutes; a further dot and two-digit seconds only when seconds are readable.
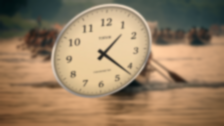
1.22
